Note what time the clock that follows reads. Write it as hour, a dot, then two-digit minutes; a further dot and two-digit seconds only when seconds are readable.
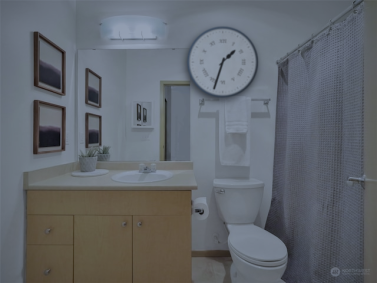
1.33
